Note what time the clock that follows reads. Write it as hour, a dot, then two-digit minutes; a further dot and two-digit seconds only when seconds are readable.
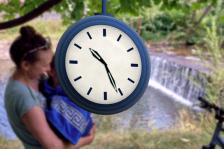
10.26
